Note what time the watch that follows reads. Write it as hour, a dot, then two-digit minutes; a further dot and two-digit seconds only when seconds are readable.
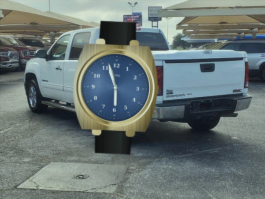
5.57
